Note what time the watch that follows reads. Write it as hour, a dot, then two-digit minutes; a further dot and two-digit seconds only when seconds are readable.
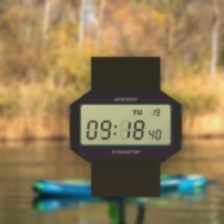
9.18.40
